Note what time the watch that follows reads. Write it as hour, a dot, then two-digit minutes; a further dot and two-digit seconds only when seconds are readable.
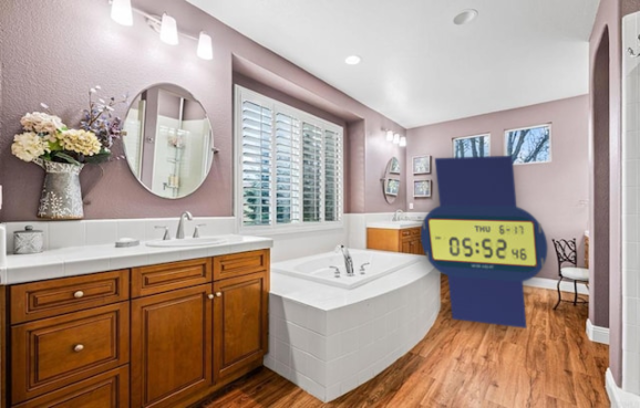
5.52.46
